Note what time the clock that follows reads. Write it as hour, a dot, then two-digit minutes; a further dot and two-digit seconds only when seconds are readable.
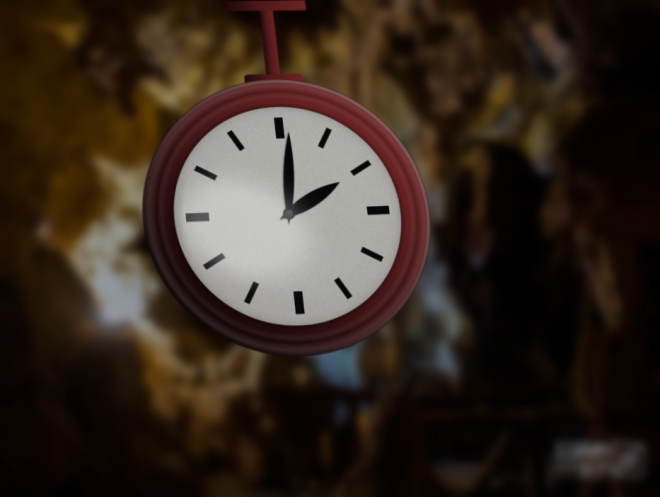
2.01
